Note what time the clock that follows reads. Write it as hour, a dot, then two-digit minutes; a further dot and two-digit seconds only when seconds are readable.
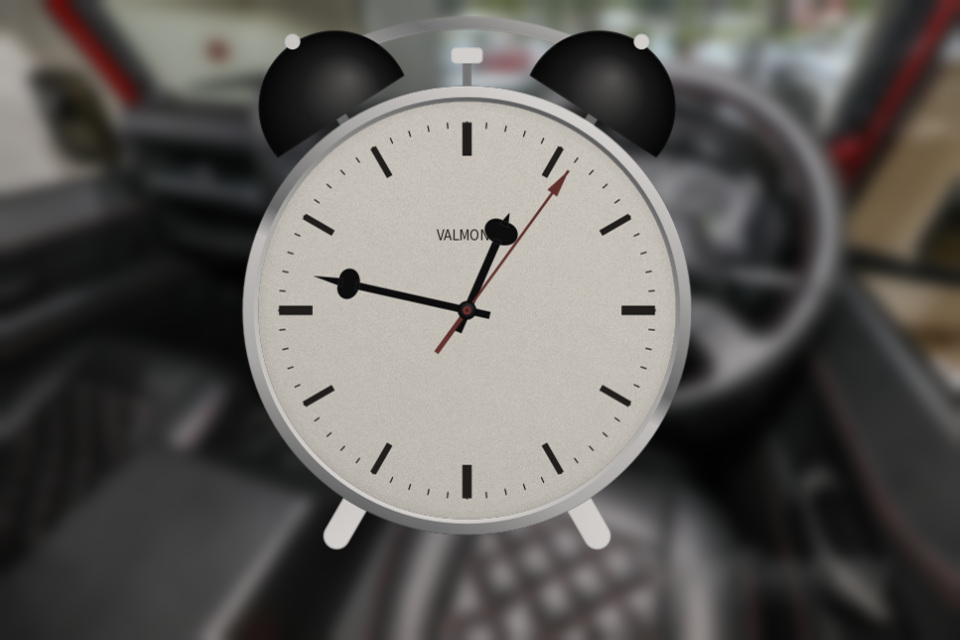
12.47.06
